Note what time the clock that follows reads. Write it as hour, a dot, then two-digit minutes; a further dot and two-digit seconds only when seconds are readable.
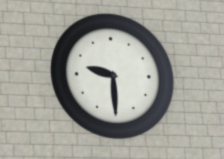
9.30
